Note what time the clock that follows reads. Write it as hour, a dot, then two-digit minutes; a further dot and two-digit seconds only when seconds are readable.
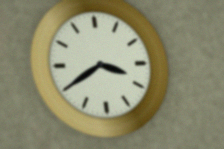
3.40
